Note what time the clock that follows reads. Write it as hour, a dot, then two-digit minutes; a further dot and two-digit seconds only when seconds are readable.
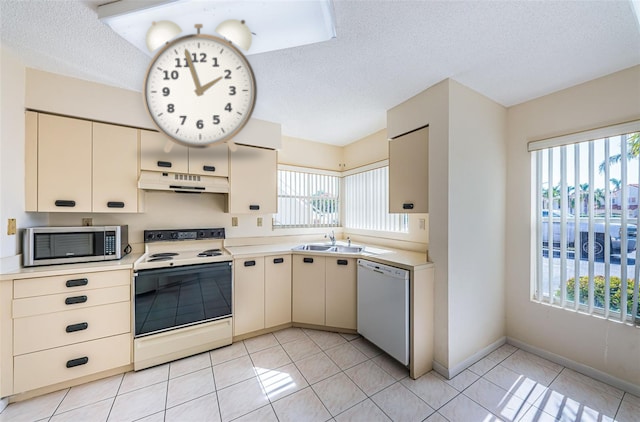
1.57
